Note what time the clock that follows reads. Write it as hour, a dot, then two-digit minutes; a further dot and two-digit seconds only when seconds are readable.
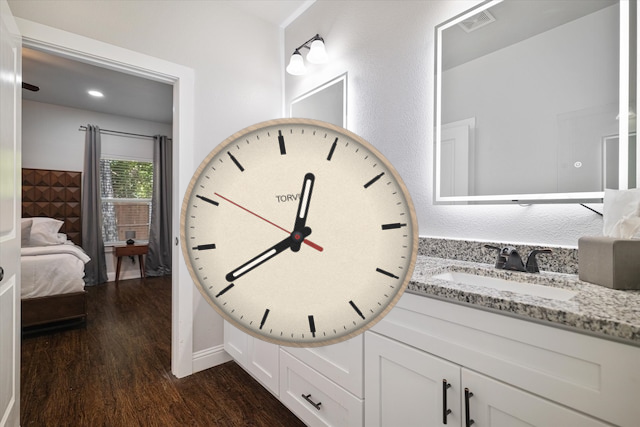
12.40.51
